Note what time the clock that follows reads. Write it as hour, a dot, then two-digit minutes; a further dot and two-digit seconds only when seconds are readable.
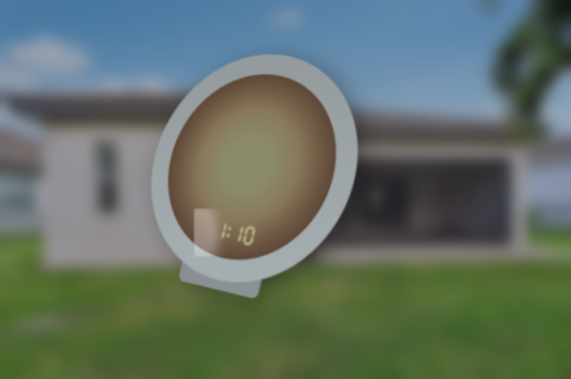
1.10
